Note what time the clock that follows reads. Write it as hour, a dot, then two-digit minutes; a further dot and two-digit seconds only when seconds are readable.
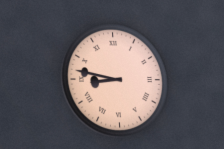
8.47
